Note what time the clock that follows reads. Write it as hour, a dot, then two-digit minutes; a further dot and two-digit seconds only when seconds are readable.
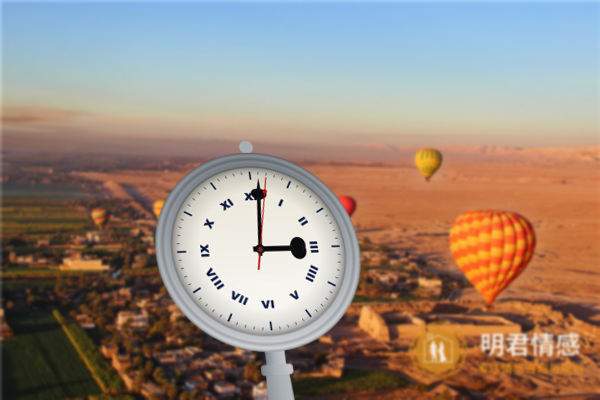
3.01.02
